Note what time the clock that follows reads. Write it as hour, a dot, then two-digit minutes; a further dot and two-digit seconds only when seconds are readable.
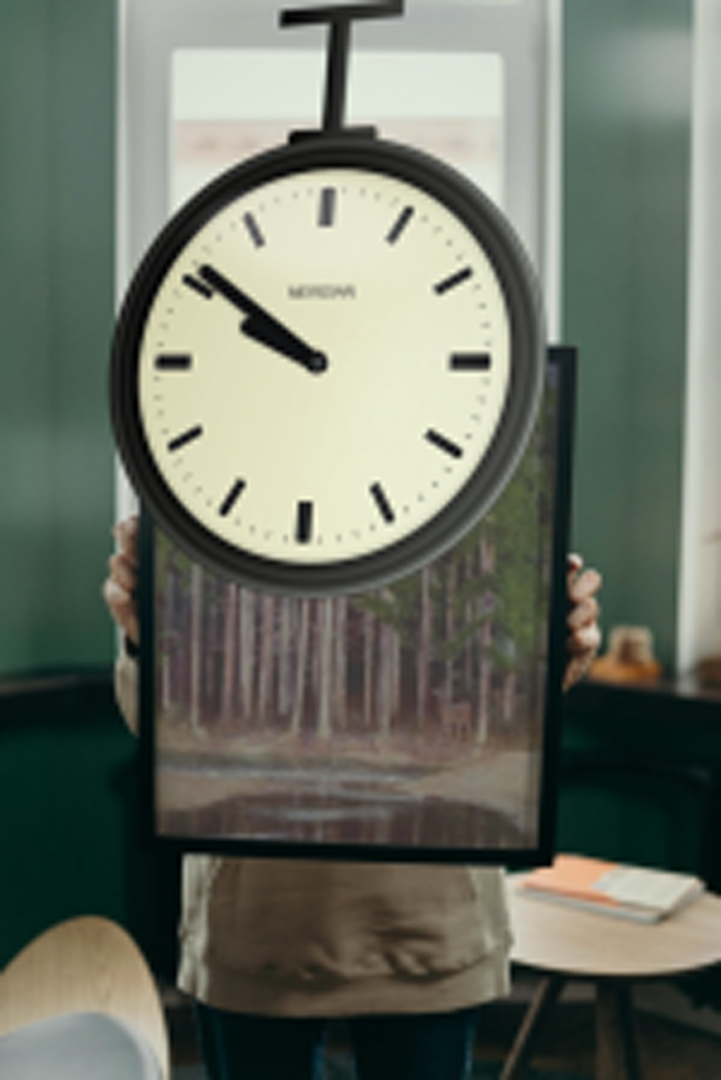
9.51
